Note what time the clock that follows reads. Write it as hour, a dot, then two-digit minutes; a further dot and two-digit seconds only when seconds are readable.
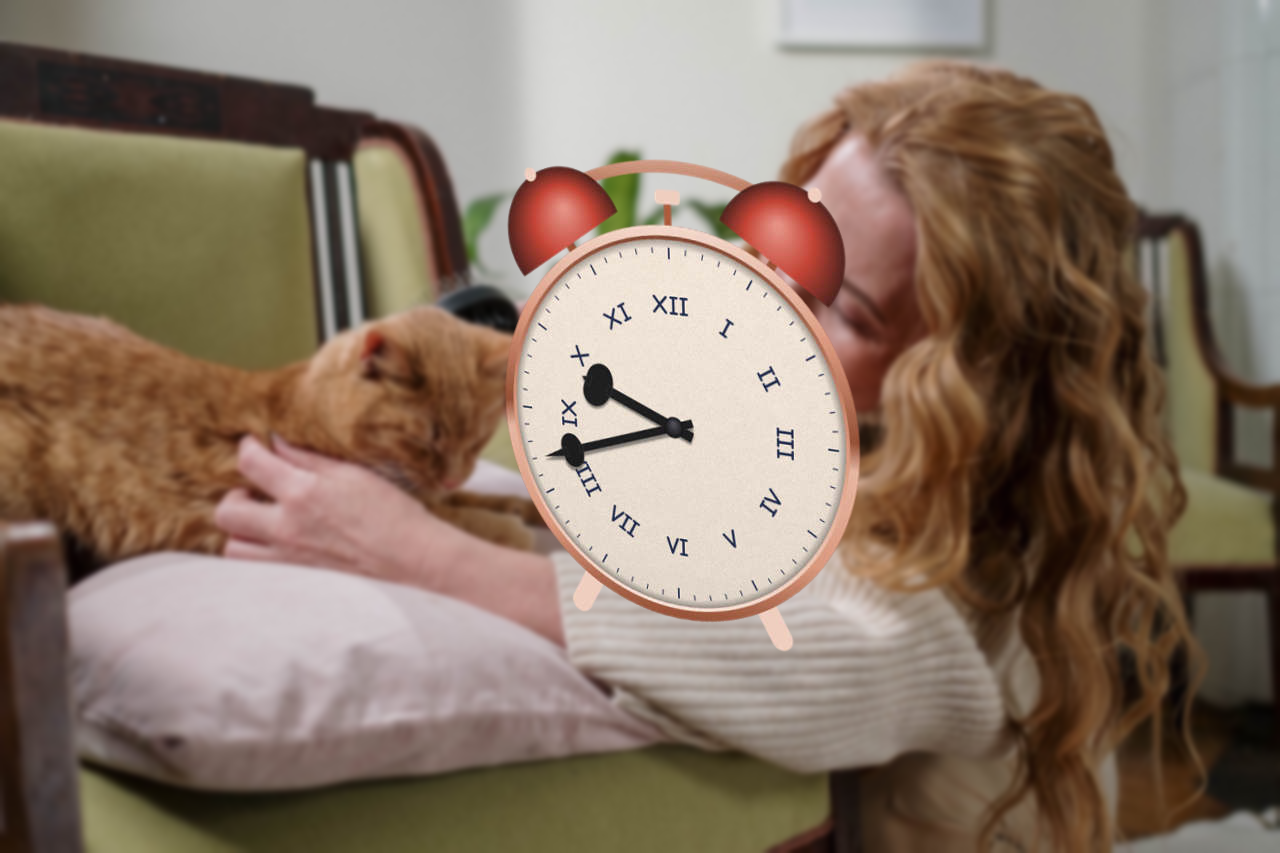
9.42
